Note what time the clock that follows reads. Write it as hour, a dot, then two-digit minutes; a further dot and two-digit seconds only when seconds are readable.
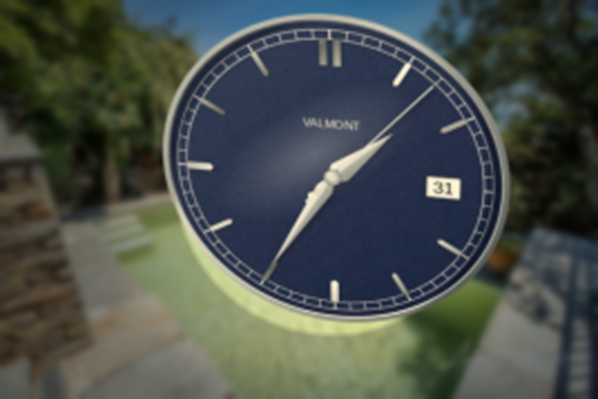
1.35.07
